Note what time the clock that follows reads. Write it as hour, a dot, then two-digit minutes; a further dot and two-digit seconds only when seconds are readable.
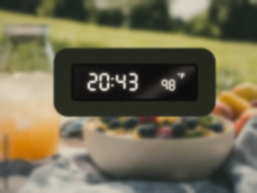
20.43
